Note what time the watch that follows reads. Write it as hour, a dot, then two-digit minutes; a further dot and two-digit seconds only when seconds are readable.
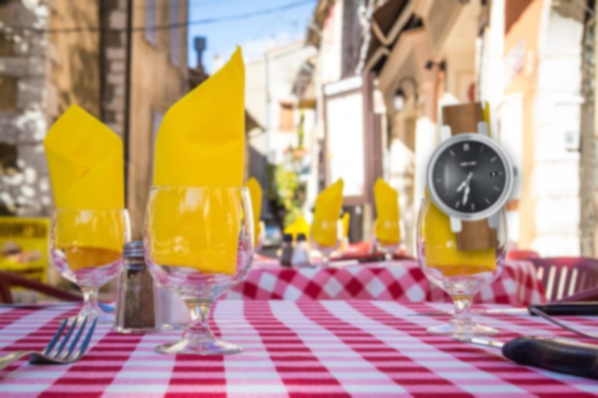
7.33
